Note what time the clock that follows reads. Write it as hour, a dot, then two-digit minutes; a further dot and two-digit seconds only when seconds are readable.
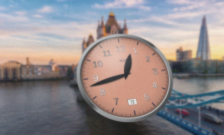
12.43
